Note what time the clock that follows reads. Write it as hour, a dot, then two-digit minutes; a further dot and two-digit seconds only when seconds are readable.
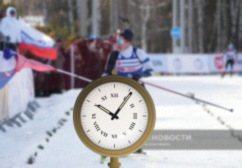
10.06
